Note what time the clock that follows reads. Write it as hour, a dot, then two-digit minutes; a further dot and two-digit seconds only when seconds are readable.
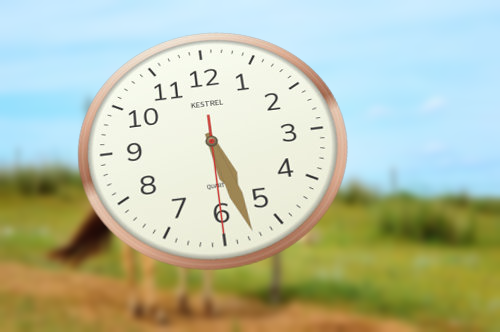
5.27.30
